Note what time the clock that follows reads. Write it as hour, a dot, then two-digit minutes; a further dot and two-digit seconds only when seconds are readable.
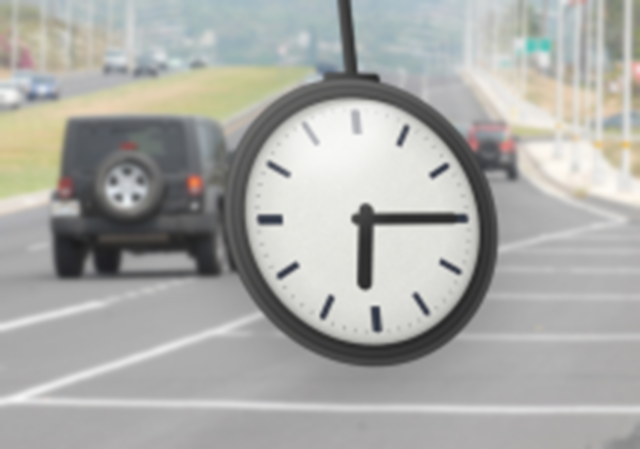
6.15
